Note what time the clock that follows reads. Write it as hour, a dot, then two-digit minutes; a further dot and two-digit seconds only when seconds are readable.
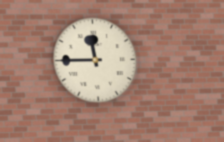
11.45
